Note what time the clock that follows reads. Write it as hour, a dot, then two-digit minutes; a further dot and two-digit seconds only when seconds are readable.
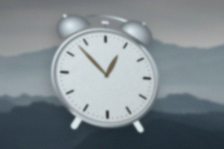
12.53
